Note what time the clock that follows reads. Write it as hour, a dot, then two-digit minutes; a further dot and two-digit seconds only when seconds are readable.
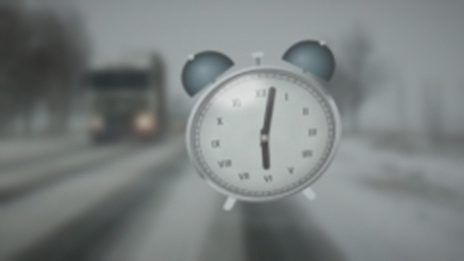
6.02
